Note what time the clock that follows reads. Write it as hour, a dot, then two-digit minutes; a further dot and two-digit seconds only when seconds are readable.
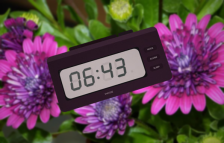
6.43
